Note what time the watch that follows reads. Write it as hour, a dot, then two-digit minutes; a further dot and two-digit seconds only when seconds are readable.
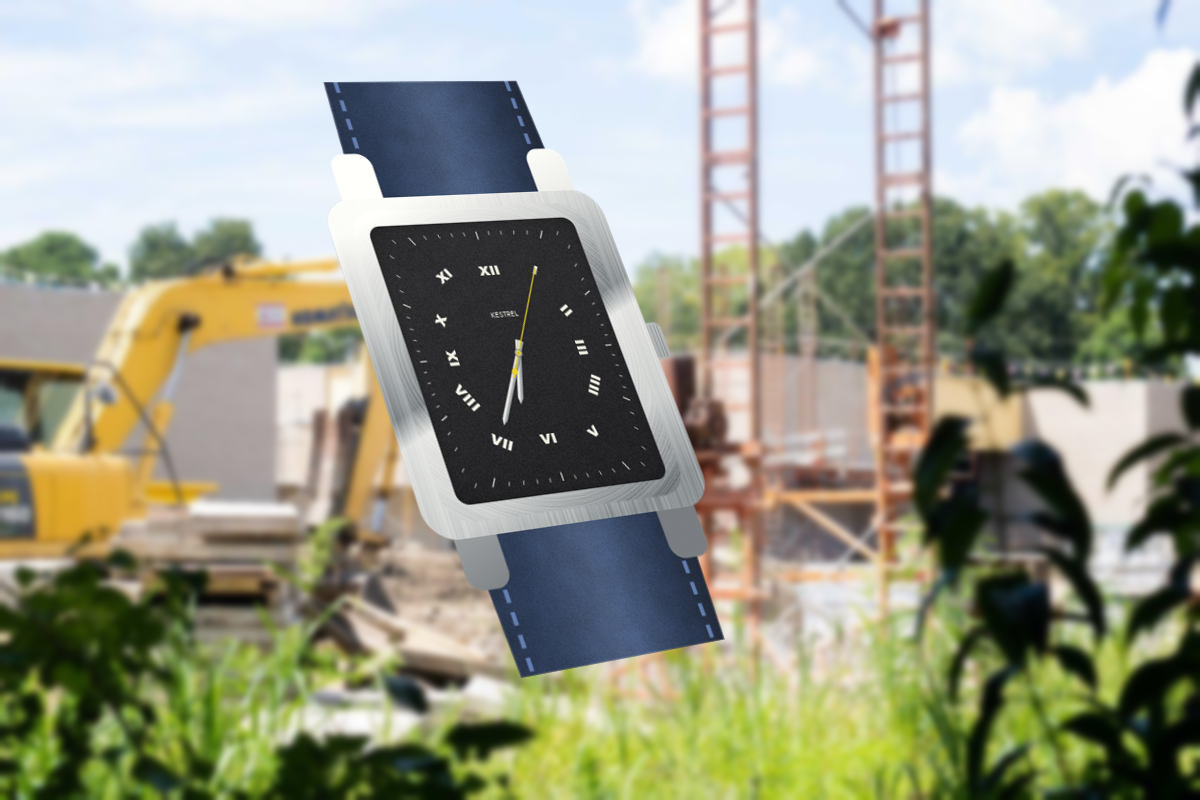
6.35.05
